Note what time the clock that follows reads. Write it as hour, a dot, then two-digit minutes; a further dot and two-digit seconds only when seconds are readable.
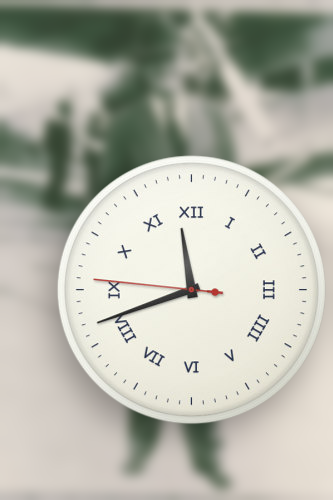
11.41.46
